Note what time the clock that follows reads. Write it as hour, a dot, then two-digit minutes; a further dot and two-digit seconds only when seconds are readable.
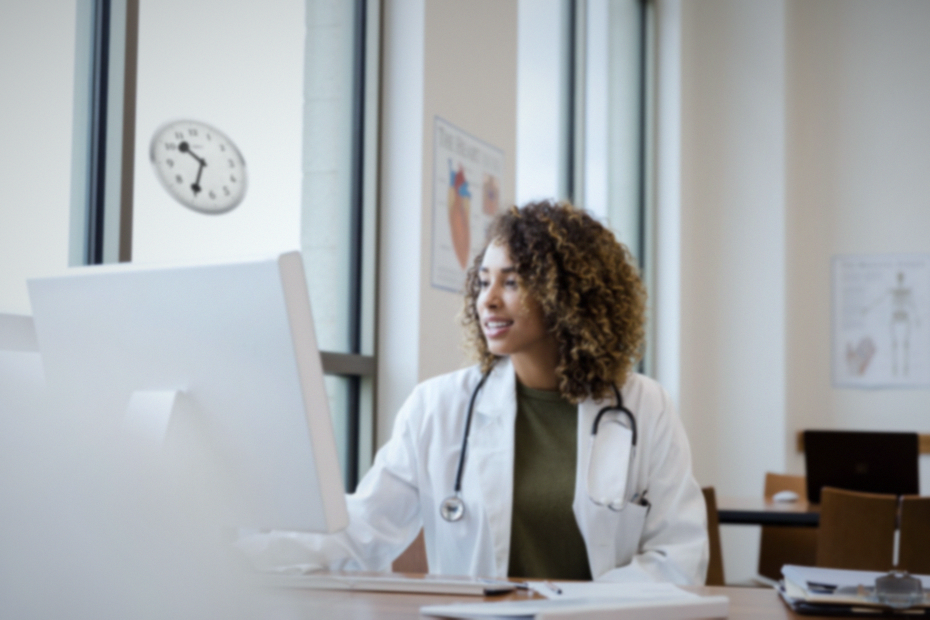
10.35
